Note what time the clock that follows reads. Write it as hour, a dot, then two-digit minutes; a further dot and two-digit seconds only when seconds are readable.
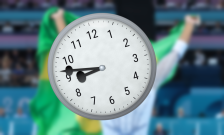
8.47
